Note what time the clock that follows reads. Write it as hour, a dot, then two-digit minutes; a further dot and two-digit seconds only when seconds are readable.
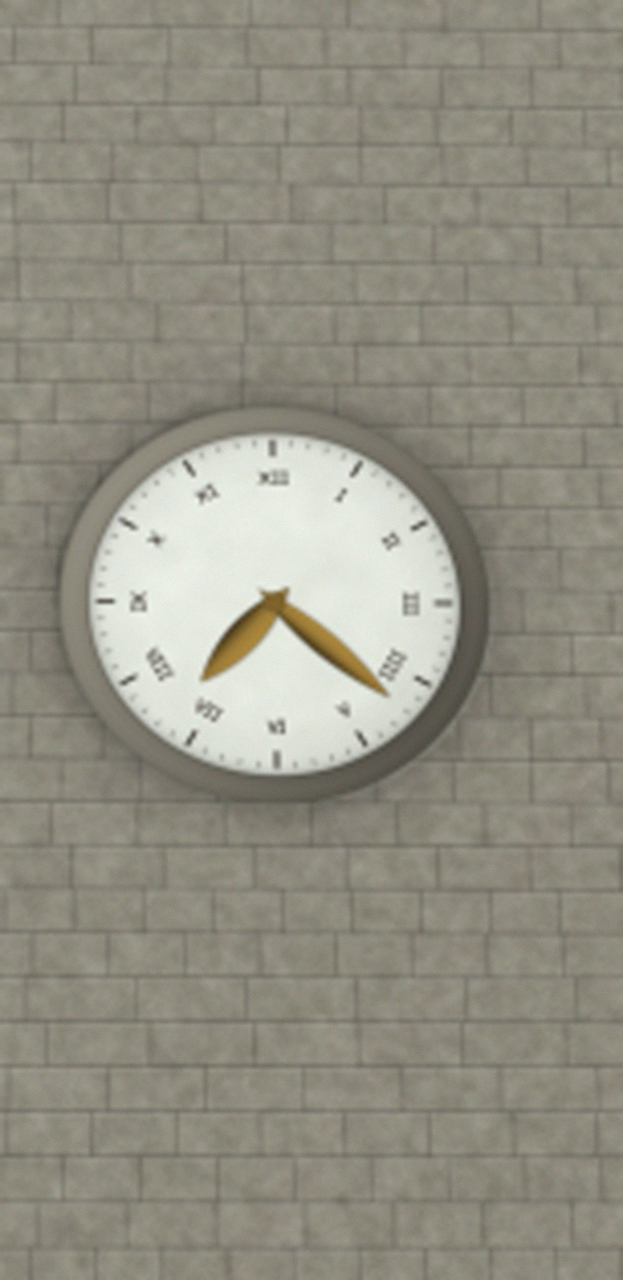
7.22
